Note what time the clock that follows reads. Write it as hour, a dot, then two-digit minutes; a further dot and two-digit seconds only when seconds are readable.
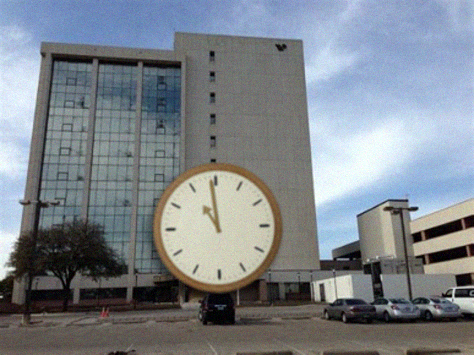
10.59
